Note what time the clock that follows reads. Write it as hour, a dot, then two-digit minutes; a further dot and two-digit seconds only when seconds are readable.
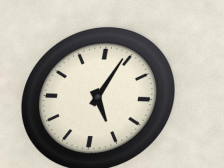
5.04
